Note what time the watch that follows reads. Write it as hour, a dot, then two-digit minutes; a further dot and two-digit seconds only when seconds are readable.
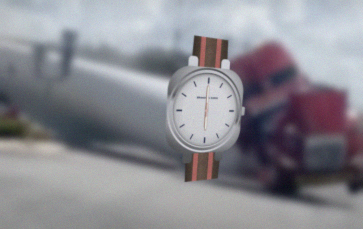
6.00
